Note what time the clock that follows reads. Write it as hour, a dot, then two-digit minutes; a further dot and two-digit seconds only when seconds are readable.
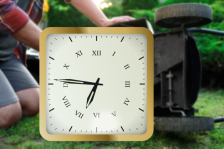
6.46
